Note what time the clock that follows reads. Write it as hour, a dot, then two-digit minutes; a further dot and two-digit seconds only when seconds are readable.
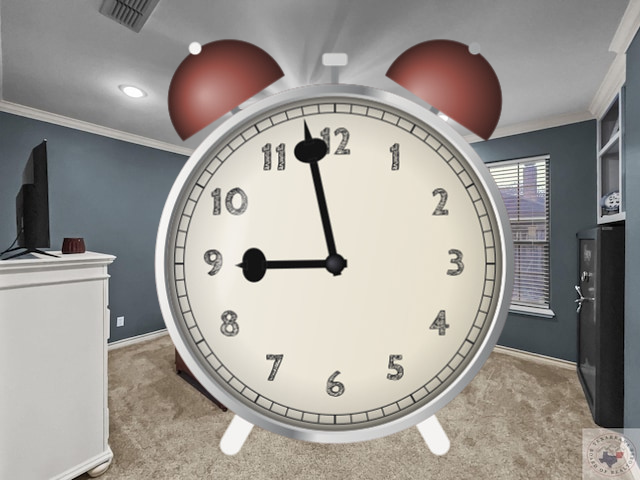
8.58
